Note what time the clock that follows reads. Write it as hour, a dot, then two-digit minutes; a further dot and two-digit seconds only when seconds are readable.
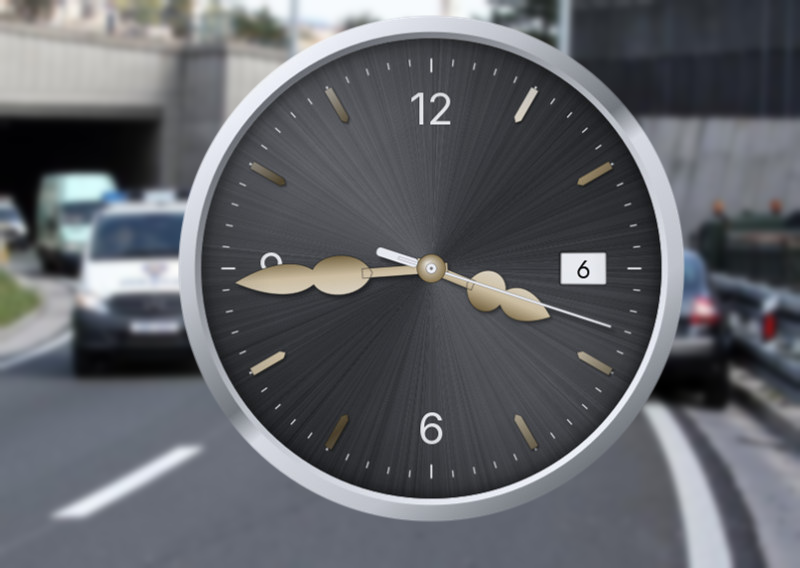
3.44.18
